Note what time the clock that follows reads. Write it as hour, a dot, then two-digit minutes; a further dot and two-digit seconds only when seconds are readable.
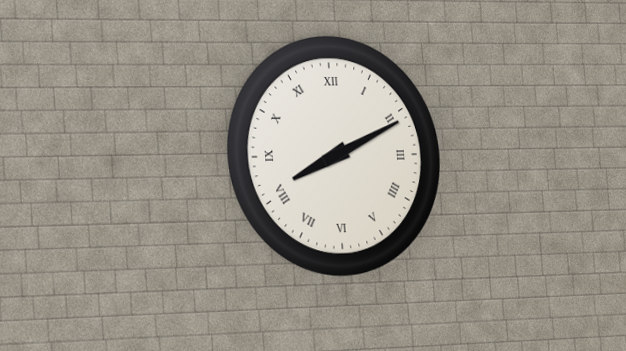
8.11
